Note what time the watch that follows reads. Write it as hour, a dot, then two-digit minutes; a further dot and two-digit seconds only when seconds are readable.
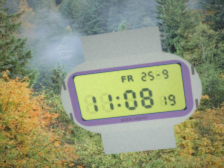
11.08.19
